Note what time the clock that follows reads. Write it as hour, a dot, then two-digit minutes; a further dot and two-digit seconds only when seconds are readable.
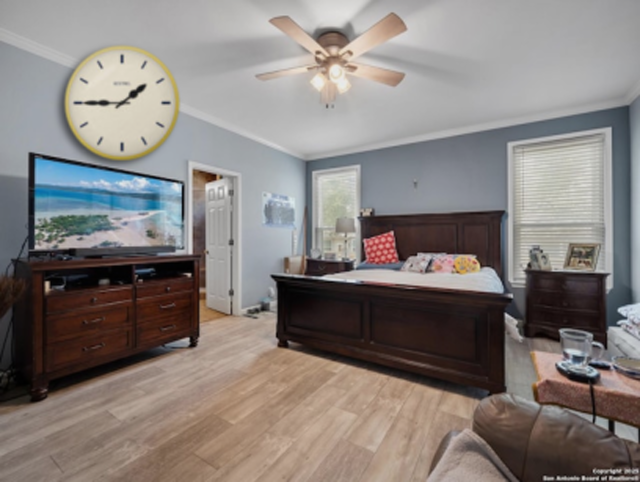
1.45
